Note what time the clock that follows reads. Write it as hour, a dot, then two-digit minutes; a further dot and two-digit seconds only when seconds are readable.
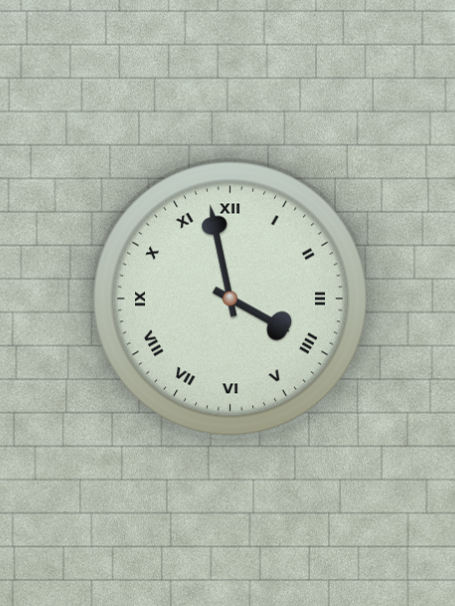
3.58
